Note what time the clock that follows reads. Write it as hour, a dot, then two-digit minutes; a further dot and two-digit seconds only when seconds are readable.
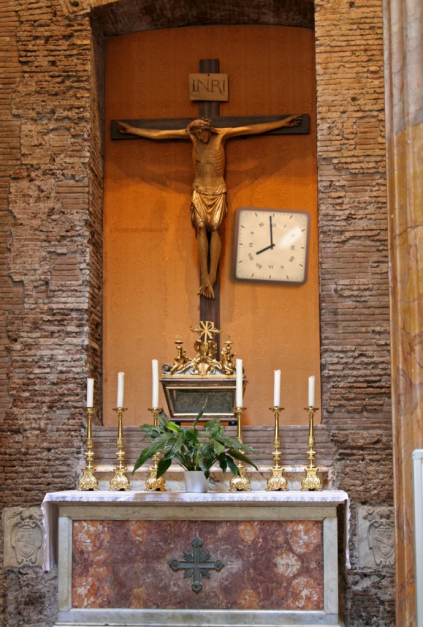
7.59
